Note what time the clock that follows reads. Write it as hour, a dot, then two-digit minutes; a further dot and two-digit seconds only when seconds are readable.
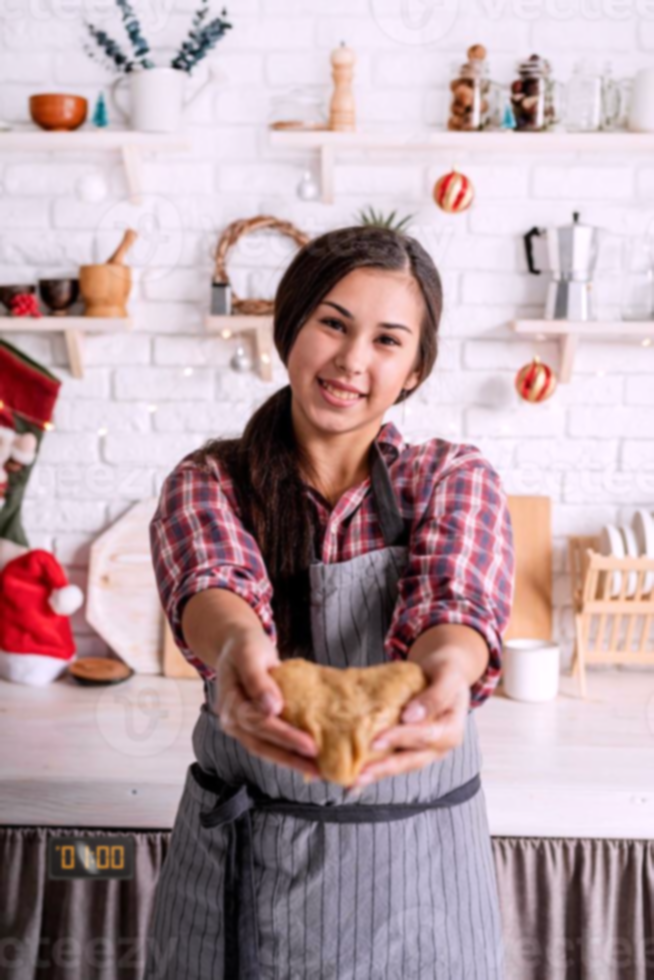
1.00
